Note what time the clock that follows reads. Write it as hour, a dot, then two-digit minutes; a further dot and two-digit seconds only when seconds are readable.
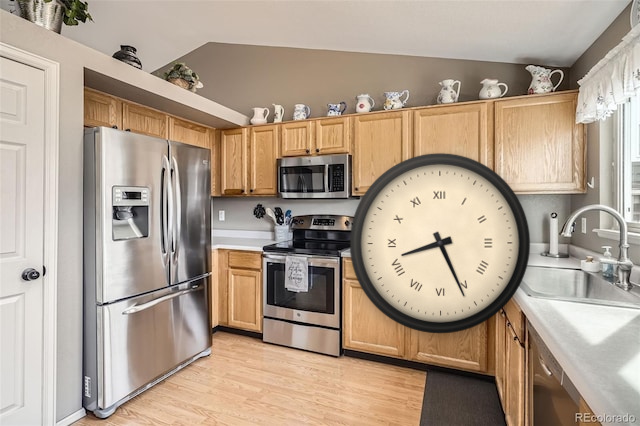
8.26
